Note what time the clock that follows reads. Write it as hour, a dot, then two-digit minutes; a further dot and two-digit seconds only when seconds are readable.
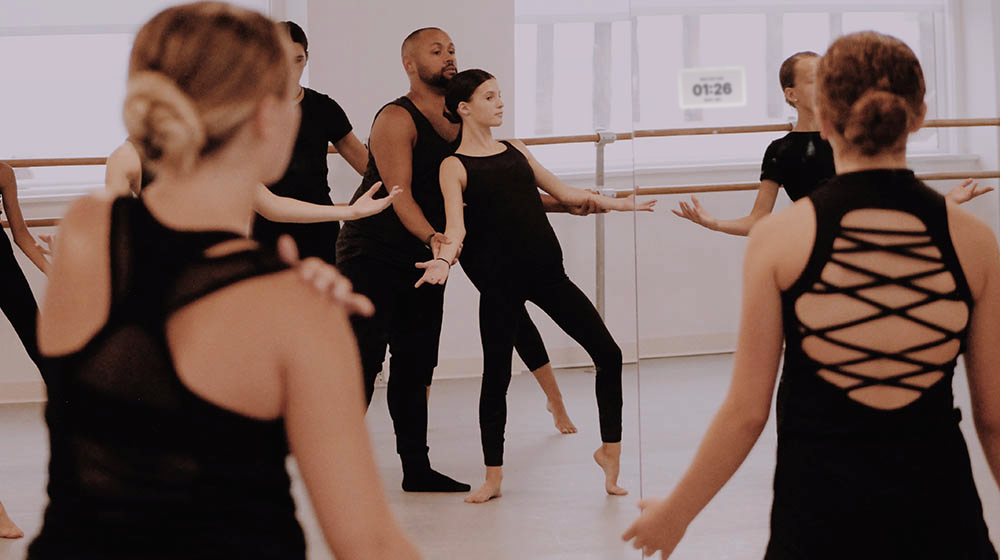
1.26
